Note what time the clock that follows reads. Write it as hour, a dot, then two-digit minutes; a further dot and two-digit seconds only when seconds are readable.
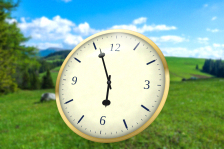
5.56
